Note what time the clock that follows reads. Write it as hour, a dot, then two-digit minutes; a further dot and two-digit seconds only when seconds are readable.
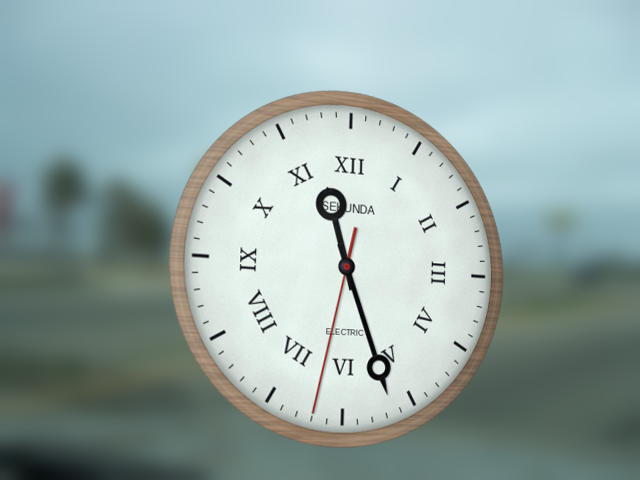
11.26.32
